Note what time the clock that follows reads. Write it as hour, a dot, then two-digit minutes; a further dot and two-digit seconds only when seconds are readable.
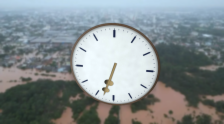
6.33
